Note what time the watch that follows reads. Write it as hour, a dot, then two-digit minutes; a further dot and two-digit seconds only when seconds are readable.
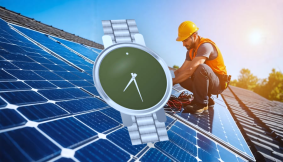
7.29
